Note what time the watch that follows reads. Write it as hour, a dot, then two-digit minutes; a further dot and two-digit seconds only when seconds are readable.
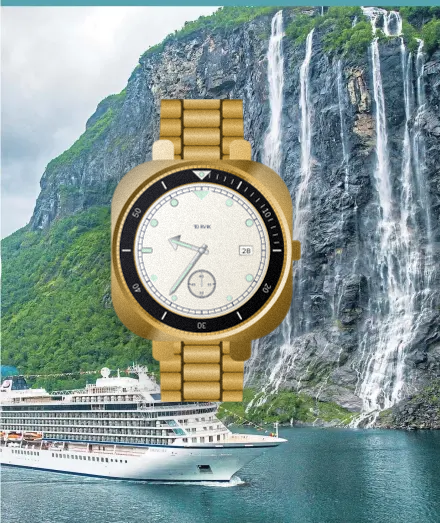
9.36
